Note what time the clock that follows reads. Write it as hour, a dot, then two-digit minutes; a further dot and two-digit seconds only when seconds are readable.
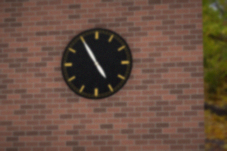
4.55
